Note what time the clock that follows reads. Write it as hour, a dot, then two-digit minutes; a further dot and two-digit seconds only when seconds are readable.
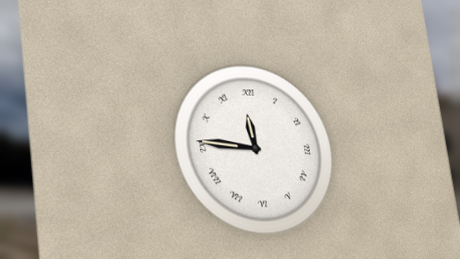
11.46
